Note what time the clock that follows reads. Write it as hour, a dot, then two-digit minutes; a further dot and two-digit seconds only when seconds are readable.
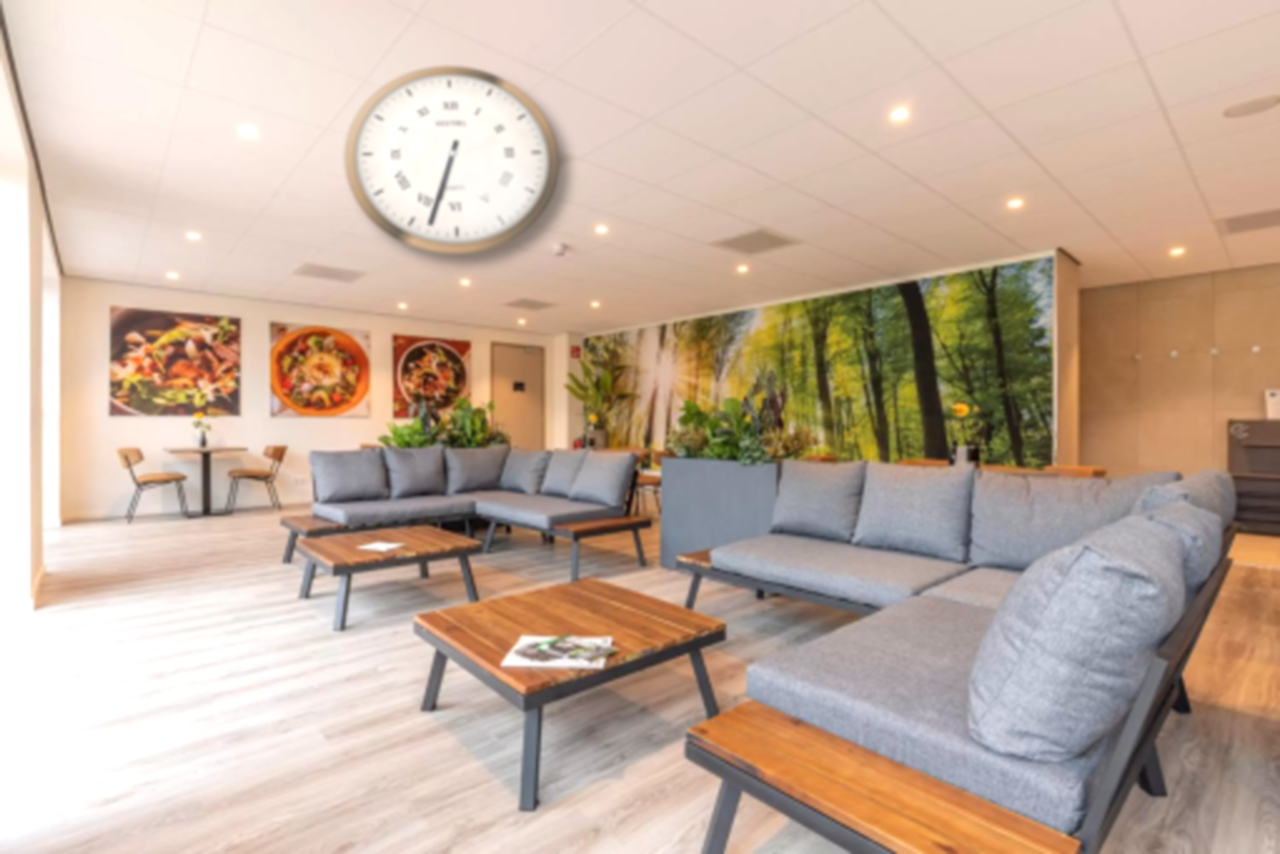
6.33
